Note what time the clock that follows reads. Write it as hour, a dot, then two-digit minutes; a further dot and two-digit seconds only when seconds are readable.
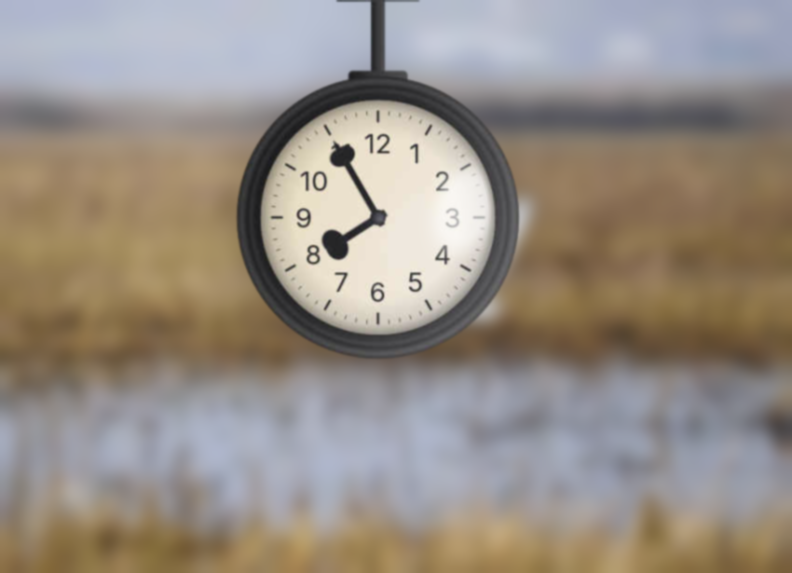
7.55
